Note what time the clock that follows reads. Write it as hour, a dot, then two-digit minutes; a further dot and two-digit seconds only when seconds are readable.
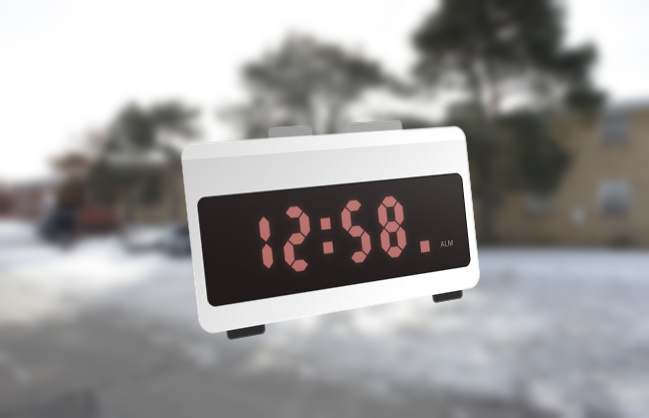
12.58
